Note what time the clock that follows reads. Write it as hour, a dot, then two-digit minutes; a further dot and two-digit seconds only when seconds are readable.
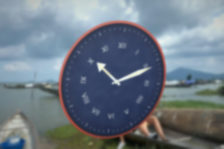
10.11
